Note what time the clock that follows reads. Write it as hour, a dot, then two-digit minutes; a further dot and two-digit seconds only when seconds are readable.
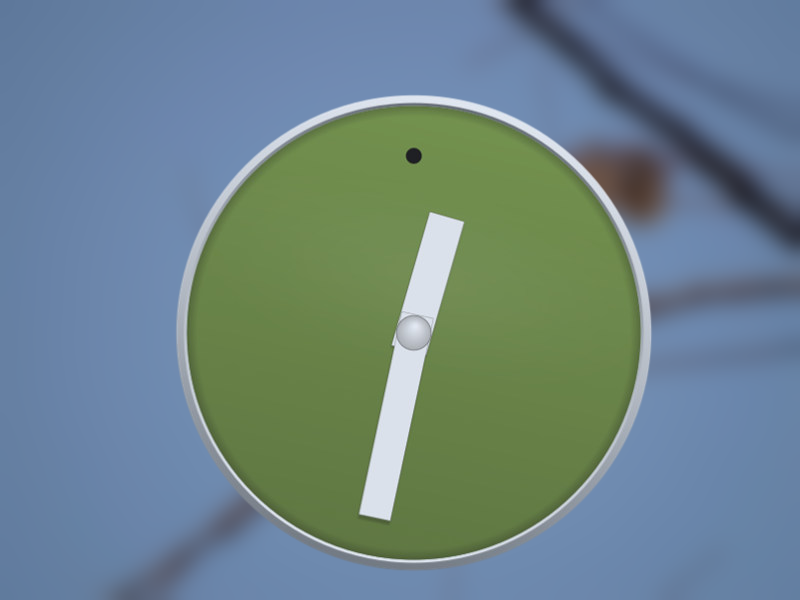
12.32
